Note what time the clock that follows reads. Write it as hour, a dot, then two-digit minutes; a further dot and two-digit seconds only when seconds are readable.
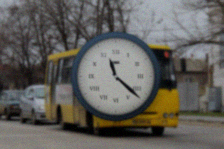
11.22
